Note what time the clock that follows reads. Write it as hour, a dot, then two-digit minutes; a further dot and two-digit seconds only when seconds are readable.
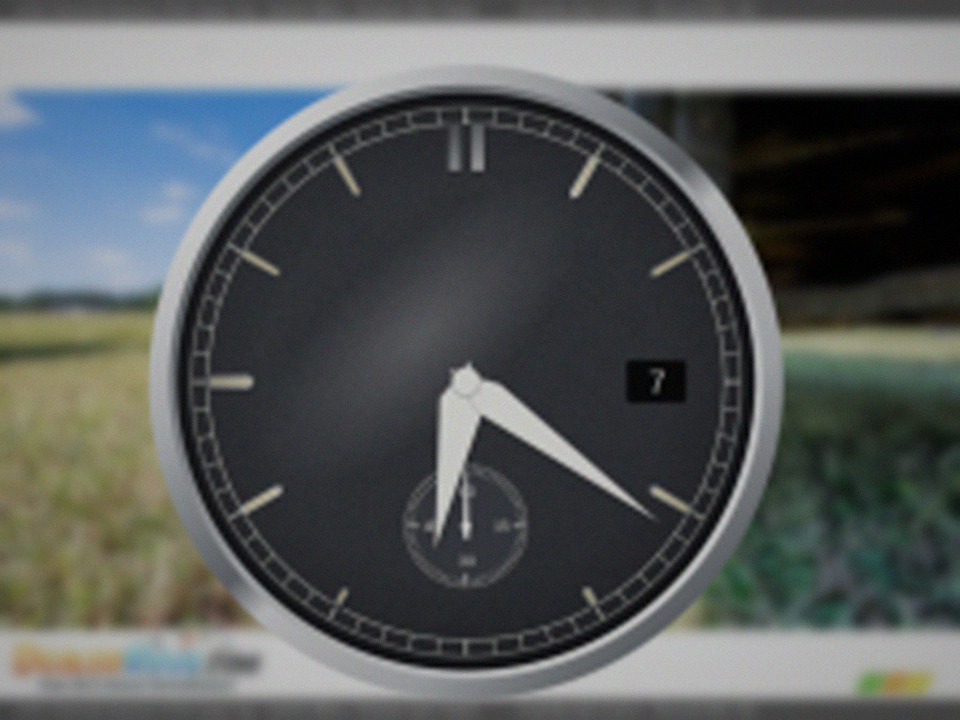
6.21
